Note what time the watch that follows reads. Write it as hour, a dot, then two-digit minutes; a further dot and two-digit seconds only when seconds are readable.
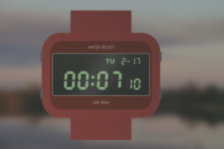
0.07.10
